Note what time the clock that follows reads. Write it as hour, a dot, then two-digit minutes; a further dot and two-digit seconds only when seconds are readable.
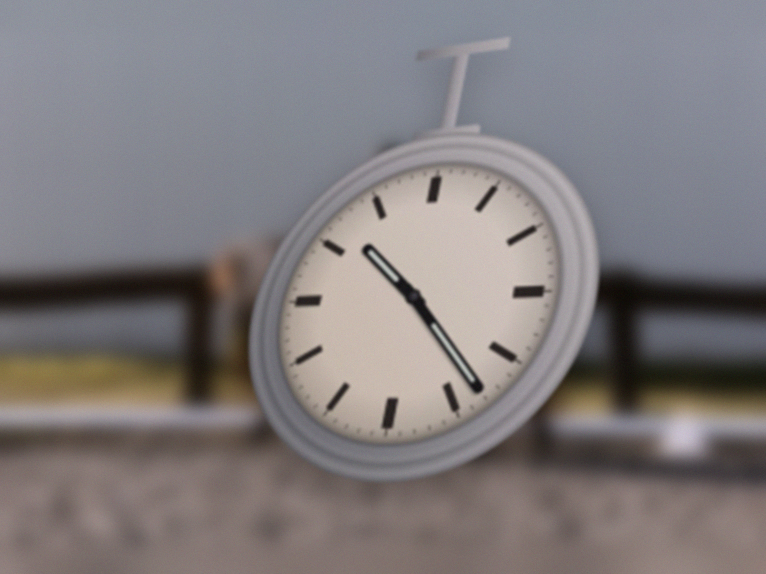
10.23
